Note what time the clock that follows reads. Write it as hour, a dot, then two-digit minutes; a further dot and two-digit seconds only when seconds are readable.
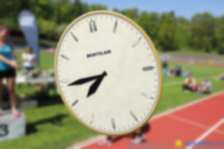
7.44
